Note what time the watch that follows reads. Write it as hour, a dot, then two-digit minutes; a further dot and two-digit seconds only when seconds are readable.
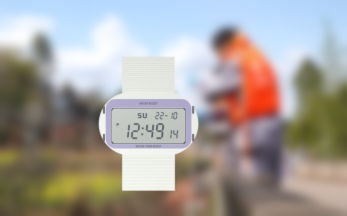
12.49.14
